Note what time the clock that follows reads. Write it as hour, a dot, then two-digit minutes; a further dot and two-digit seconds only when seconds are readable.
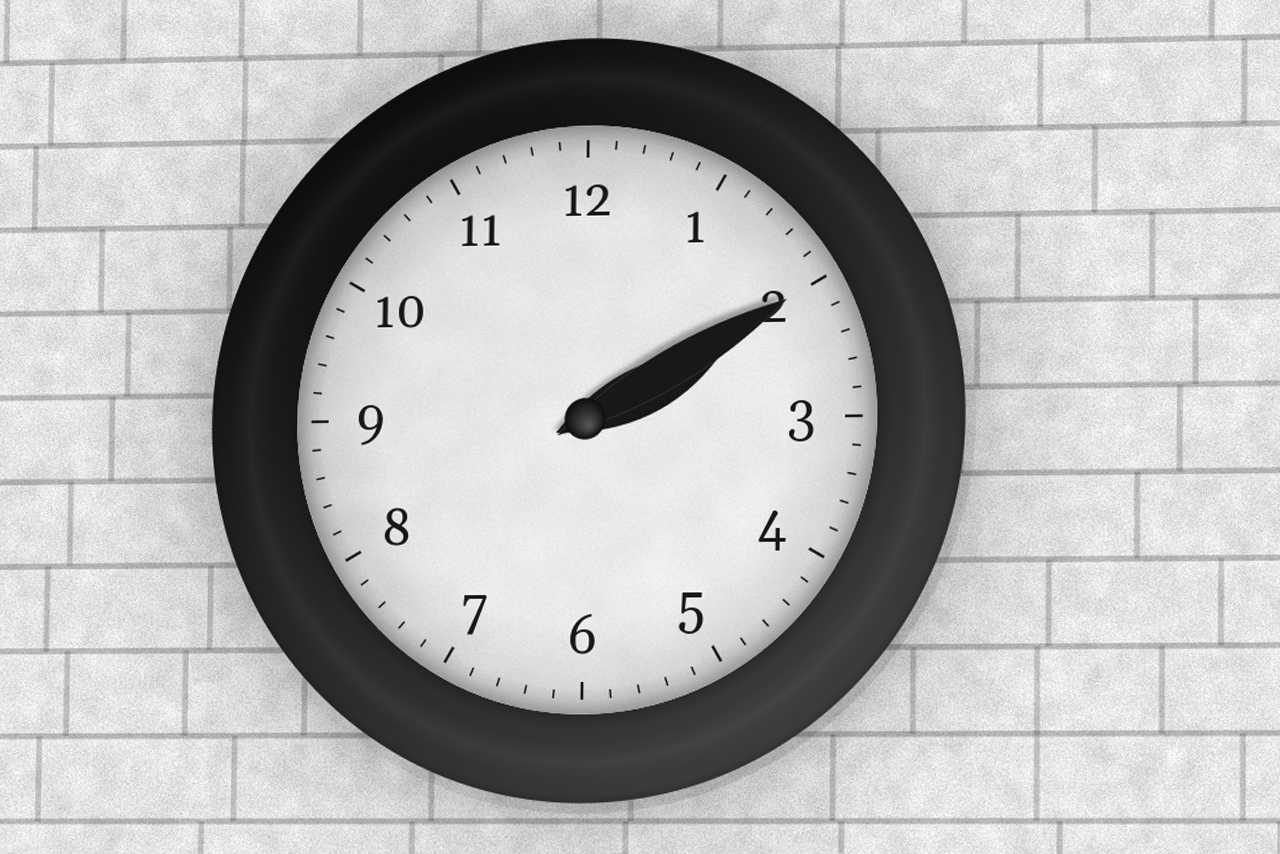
2.10
